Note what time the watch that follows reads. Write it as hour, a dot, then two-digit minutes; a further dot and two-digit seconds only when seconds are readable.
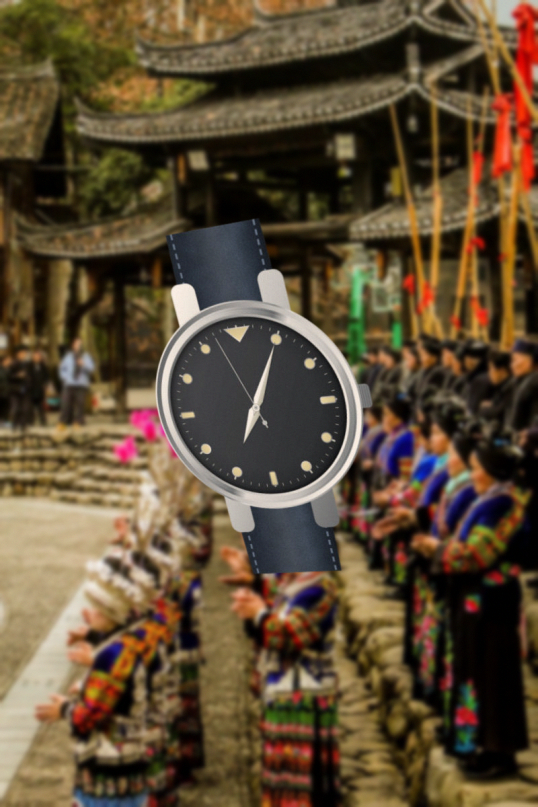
7.04.57
